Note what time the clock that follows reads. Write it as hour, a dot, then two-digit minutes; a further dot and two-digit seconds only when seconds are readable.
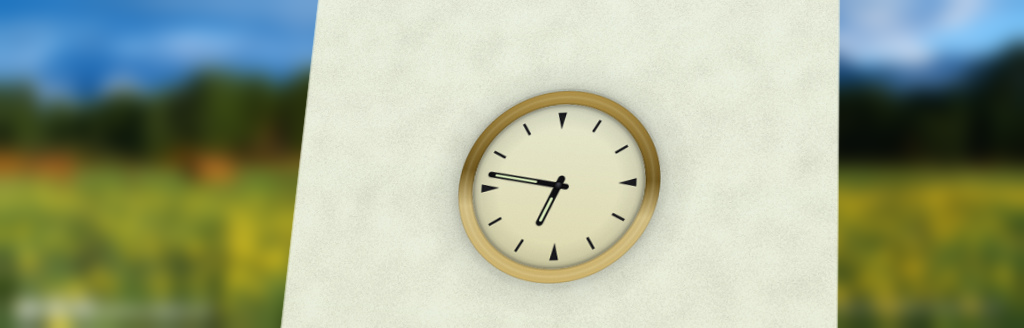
6.47
